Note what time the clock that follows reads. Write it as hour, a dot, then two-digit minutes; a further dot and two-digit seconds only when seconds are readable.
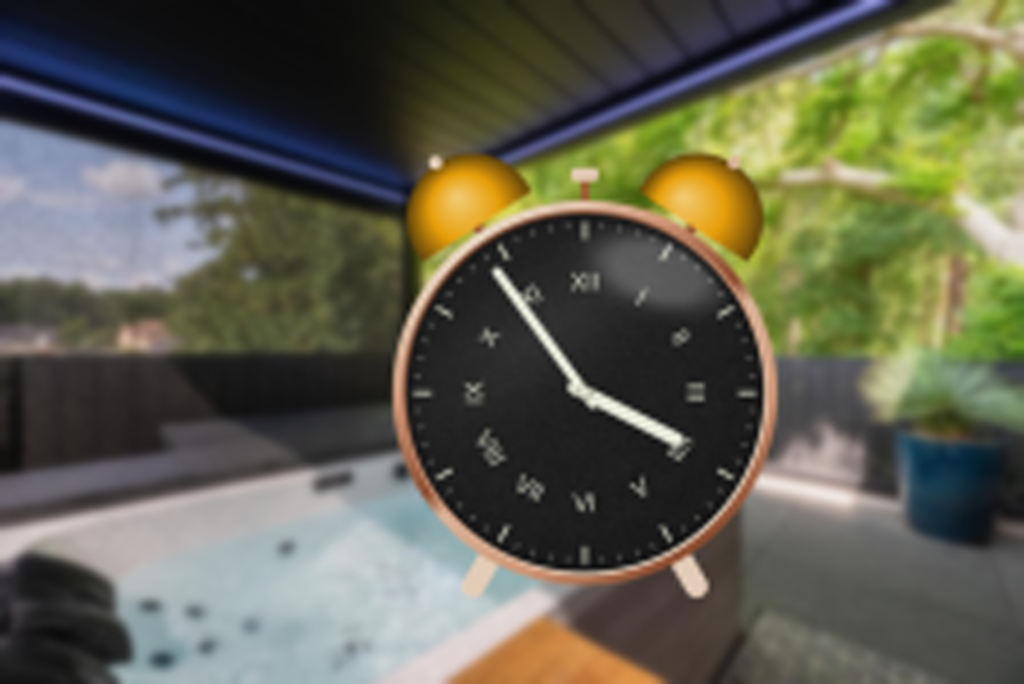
3.54
